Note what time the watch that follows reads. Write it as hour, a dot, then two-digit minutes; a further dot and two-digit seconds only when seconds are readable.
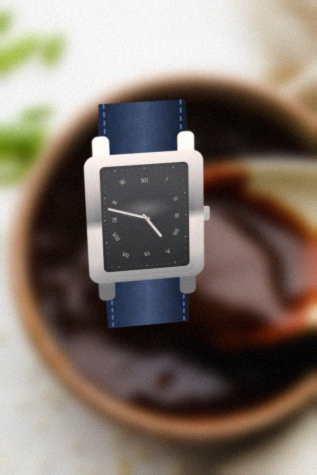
4.48
